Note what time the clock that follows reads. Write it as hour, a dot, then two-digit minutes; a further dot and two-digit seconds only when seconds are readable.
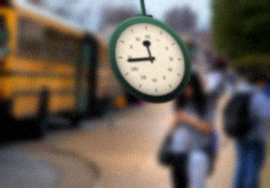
11.44
